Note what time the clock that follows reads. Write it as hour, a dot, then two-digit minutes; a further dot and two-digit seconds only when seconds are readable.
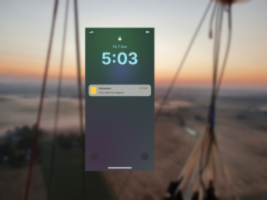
5.03
